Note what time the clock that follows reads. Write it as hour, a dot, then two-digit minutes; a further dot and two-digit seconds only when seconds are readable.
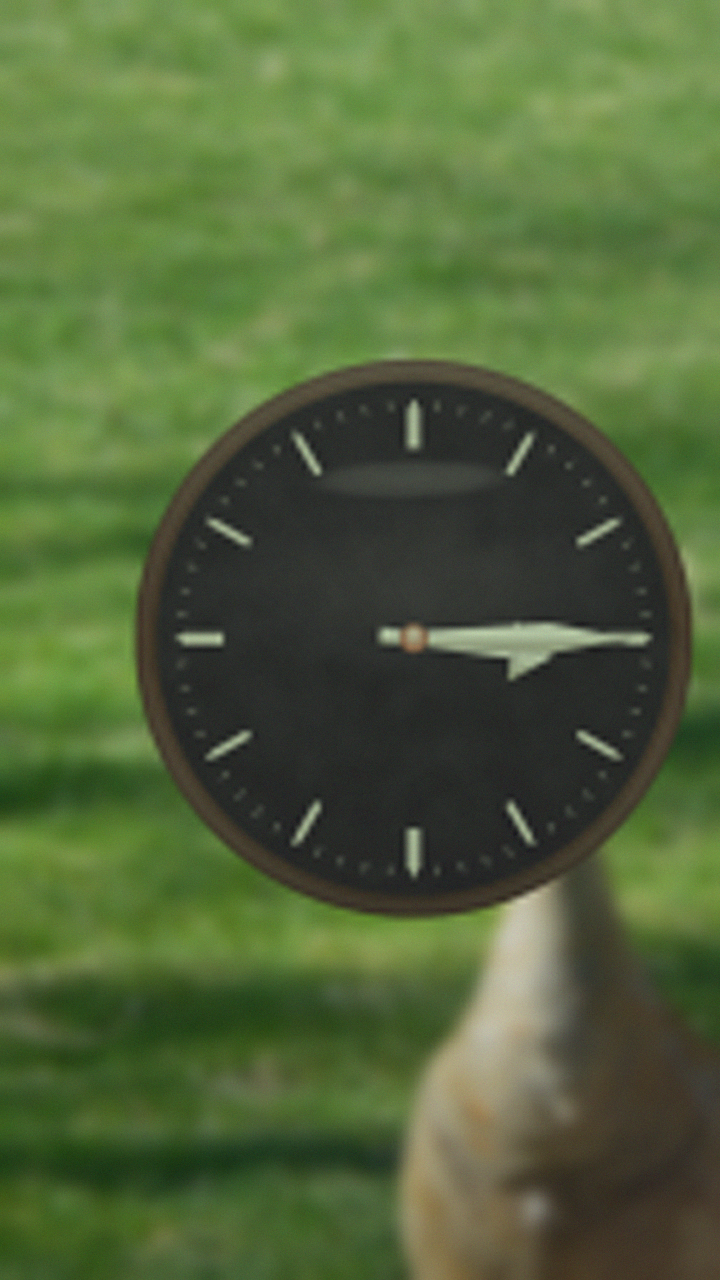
3.15
